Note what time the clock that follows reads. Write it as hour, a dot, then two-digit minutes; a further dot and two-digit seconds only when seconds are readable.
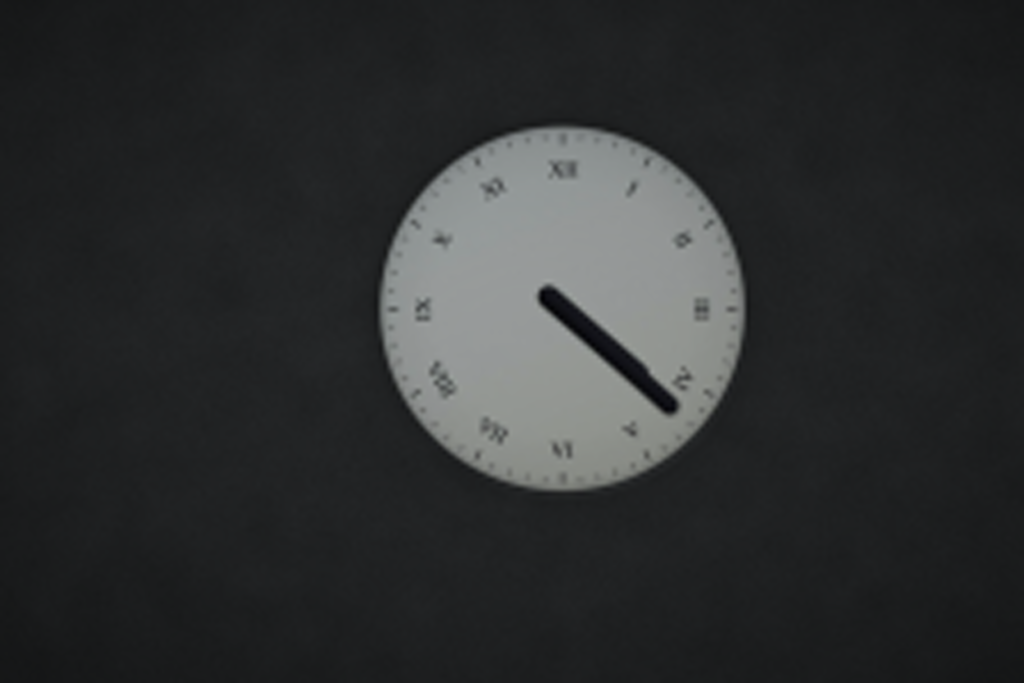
4.22
